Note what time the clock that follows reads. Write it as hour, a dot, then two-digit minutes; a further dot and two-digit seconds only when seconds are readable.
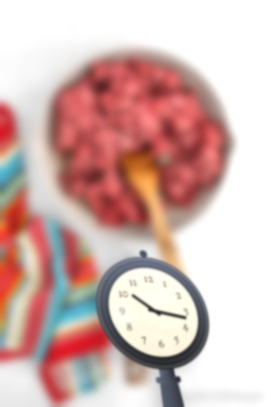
10.17
